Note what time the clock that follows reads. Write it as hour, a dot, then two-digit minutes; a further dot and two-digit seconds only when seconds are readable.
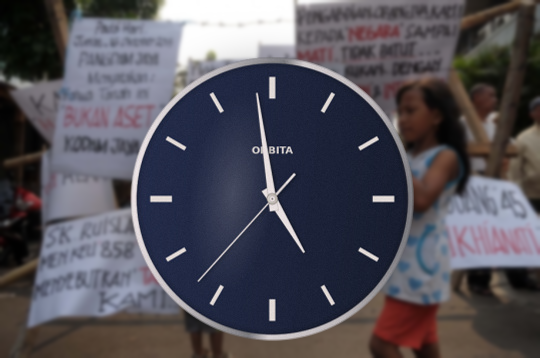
4.58.37
